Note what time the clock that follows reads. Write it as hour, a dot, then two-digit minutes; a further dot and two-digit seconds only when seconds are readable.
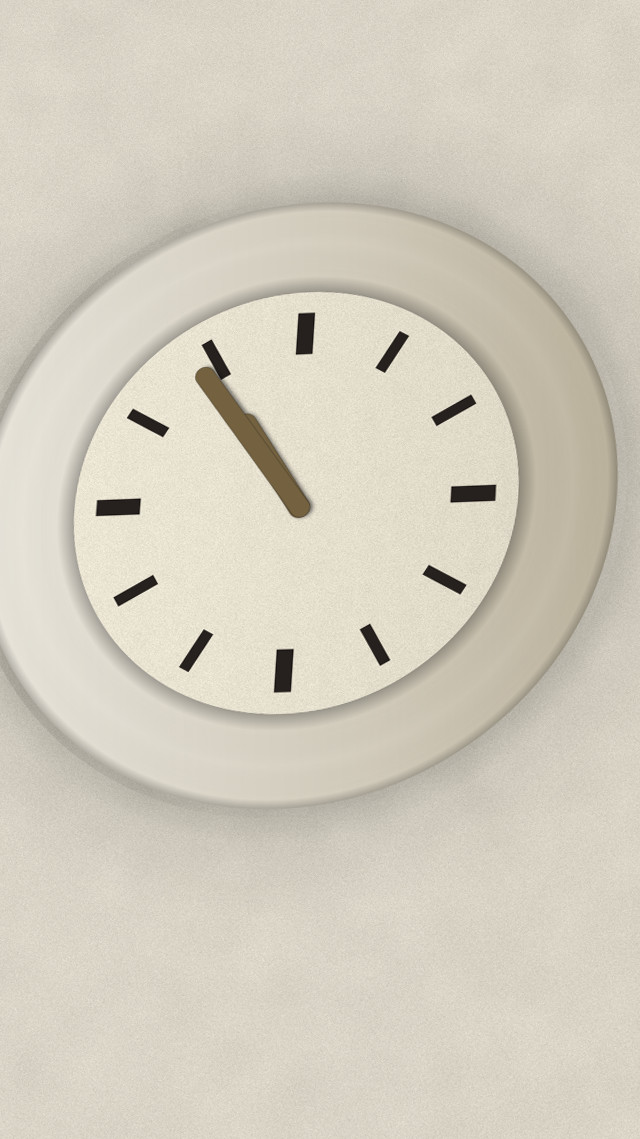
10.54
